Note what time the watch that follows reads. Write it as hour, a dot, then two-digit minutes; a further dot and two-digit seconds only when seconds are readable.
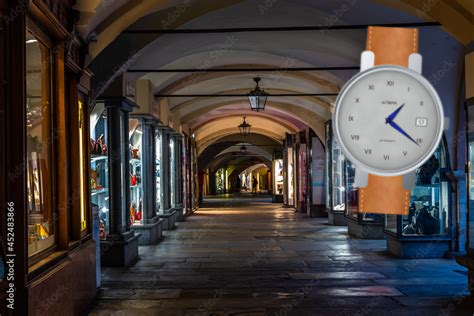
1.21
